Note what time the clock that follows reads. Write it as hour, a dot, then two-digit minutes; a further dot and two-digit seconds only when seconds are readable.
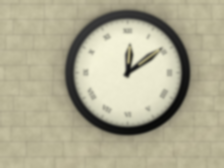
12.09
